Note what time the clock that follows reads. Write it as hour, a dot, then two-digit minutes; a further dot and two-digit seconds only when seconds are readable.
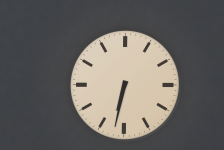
6.32
